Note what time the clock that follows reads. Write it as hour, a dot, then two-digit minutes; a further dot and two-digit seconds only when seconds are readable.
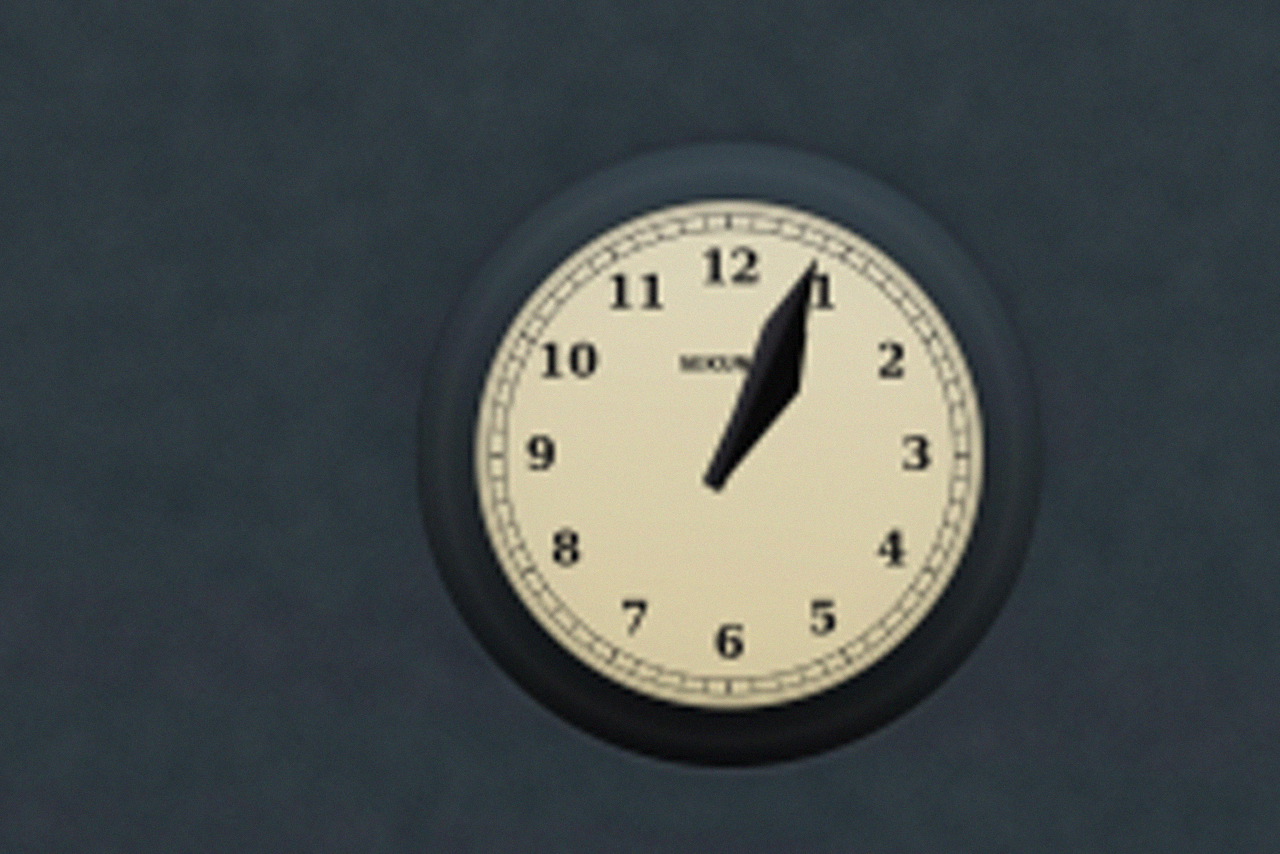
1.04
